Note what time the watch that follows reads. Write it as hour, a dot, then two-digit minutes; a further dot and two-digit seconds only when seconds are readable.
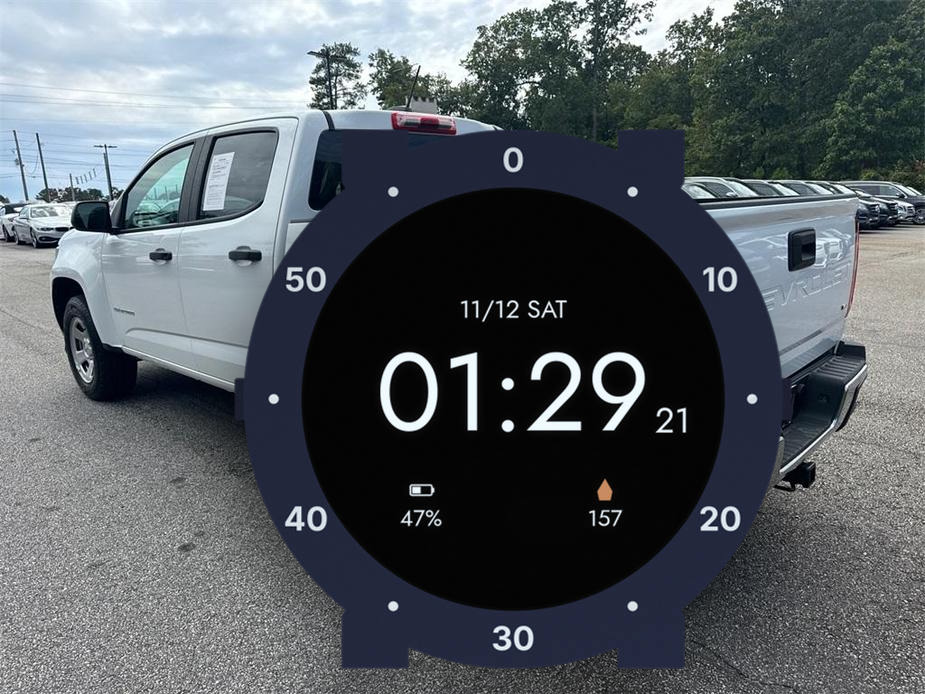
1.29.21
